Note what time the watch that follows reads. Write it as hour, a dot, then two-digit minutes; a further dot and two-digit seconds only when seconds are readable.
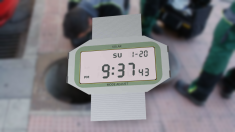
9.37.43
